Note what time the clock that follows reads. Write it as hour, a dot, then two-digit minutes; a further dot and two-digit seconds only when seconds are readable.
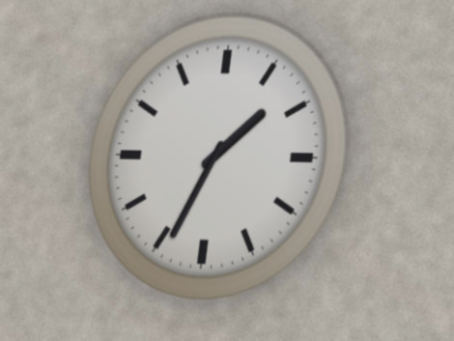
1.34
